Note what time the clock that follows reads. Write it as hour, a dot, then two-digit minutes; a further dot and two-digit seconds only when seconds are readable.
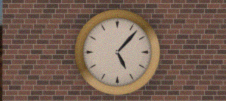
5.07
